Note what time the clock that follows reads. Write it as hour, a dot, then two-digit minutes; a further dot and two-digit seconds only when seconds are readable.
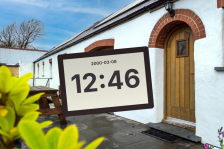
12.46
